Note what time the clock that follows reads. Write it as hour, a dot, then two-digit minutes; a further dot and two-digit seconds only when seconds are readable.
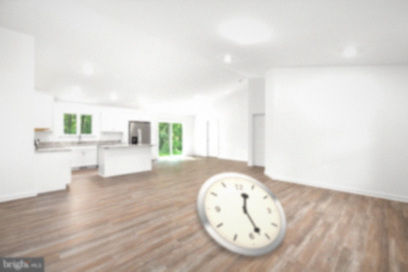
12.27
